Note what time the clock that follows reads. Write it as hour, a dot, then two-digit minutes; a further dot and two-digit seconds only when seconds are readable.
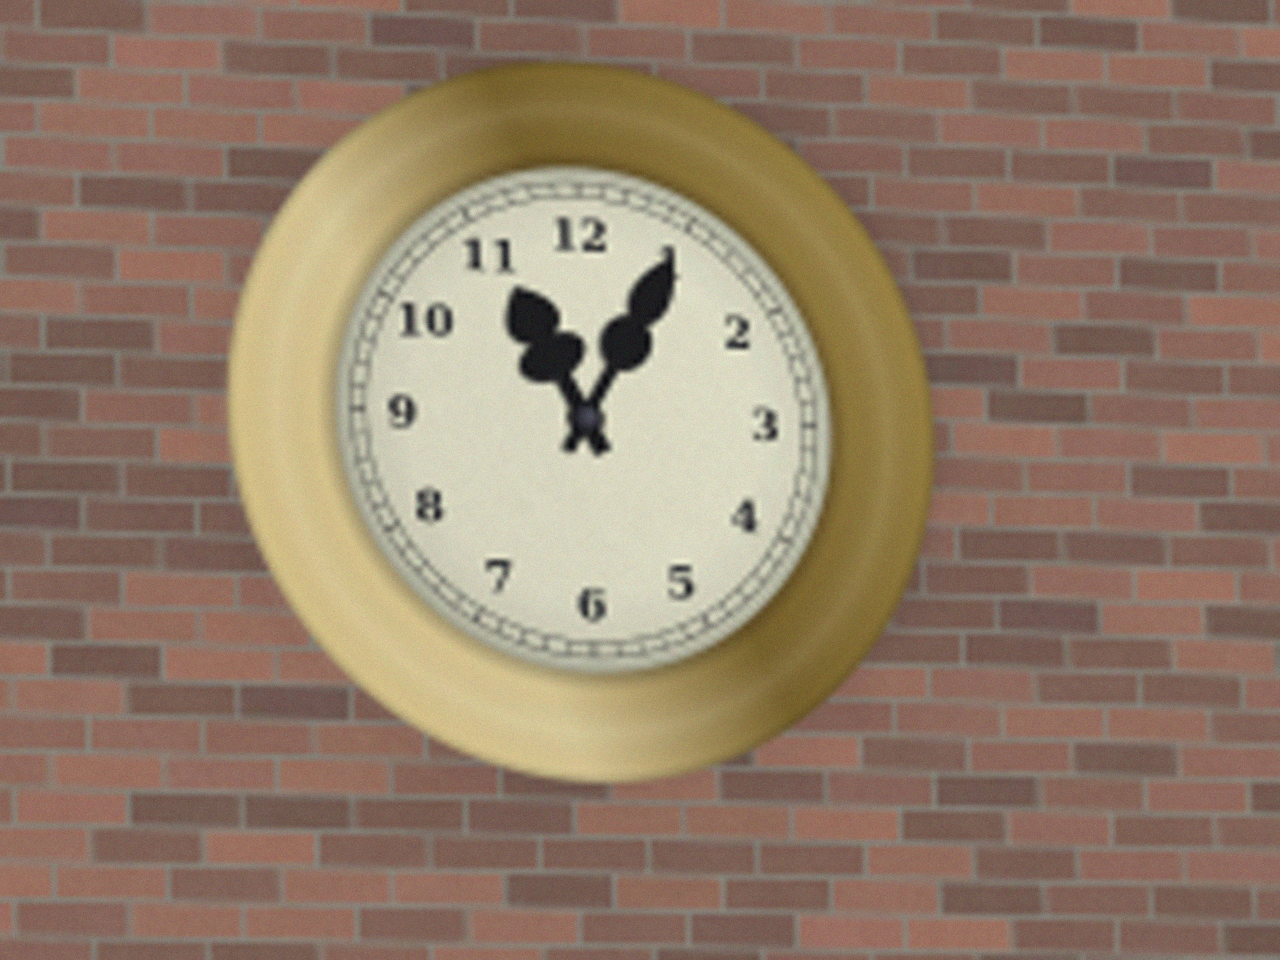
11.05
